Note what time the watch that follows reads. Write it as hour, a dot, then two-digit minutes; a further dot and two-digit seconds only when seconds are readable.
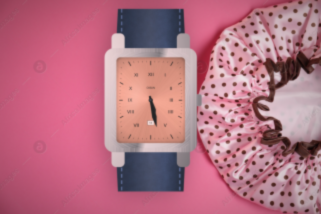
5.28
